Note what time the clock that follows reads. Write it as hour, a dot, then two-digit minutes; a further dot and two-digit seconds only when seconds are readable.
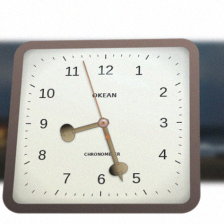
8.26.57
